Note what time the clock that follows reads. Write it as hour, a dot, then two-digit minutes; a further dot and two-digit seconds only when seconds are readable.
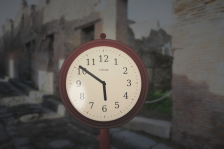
5.51
